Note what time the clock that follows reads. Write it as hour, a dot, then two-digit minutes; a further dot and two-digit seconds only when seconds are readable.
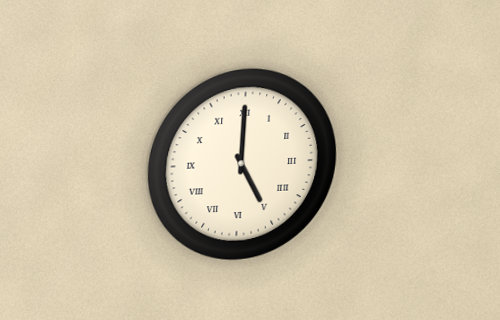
5.00
